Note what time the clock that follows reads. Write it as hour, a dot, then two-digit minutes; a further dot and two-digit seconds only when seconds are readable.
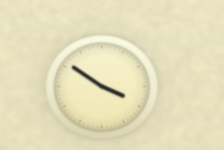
3.51
